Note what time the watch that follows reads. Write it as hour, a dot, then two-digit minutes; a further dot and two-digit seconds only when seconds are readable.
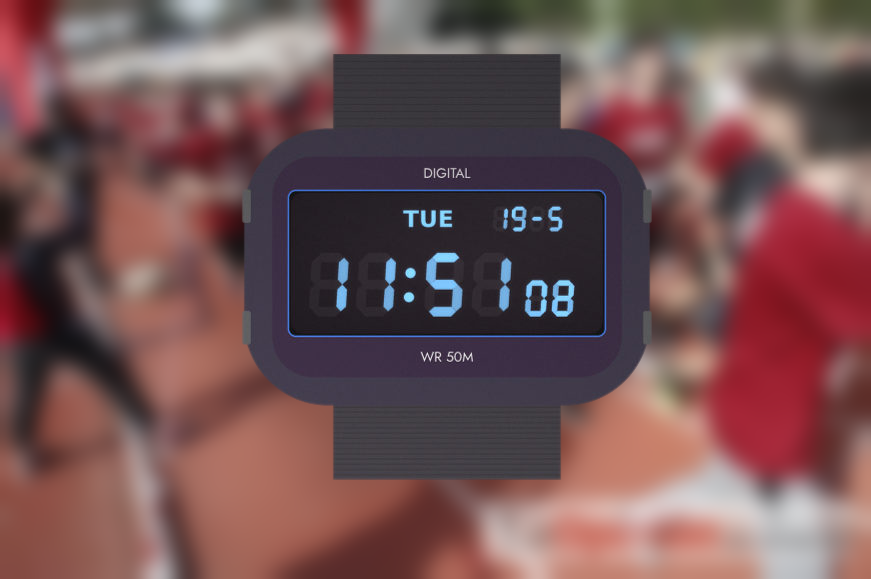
11.51.08
